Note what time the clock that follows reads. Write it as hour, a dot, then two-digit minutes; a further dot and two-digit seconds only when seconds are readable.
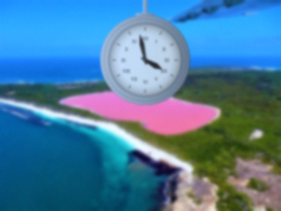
3.58
